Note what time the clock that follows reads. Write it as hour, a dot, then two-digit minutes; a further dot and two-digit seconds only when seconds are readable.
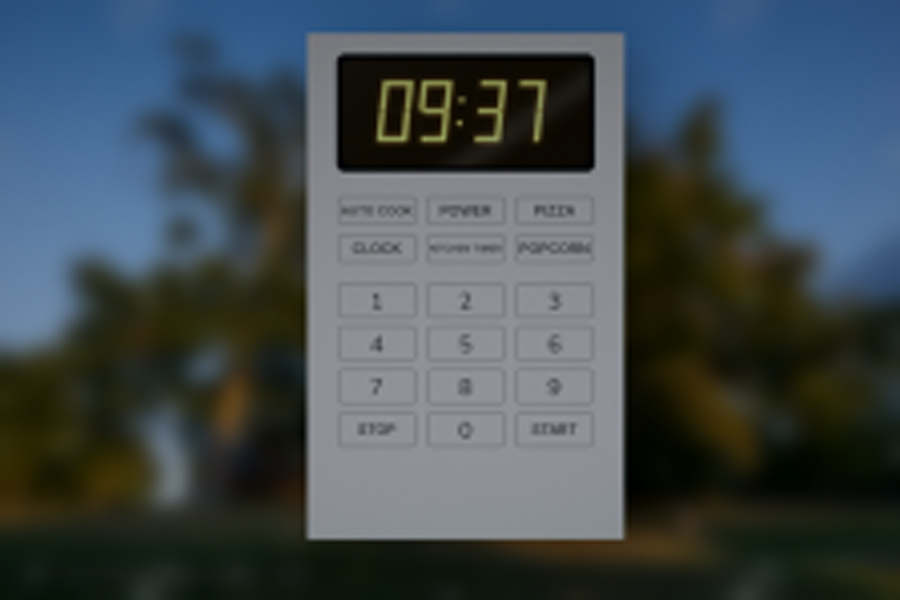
9.37
